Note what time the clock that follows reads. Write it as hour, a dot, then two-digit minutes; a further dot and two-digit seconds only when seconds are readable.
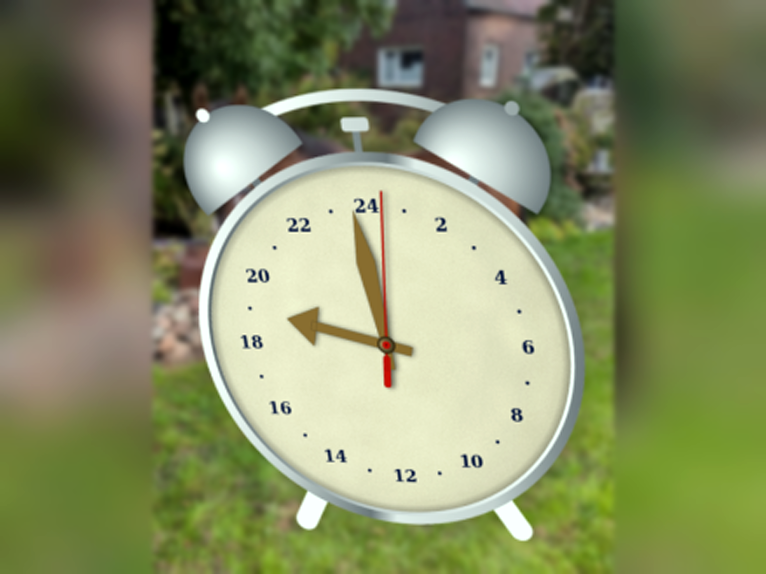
18.59.01
